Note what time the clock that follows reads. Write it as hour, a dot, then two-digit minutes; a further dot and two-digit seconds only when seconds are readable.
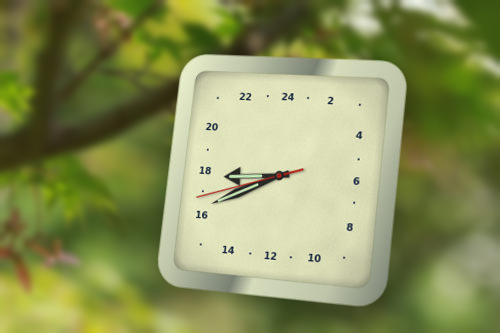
17.40.42
